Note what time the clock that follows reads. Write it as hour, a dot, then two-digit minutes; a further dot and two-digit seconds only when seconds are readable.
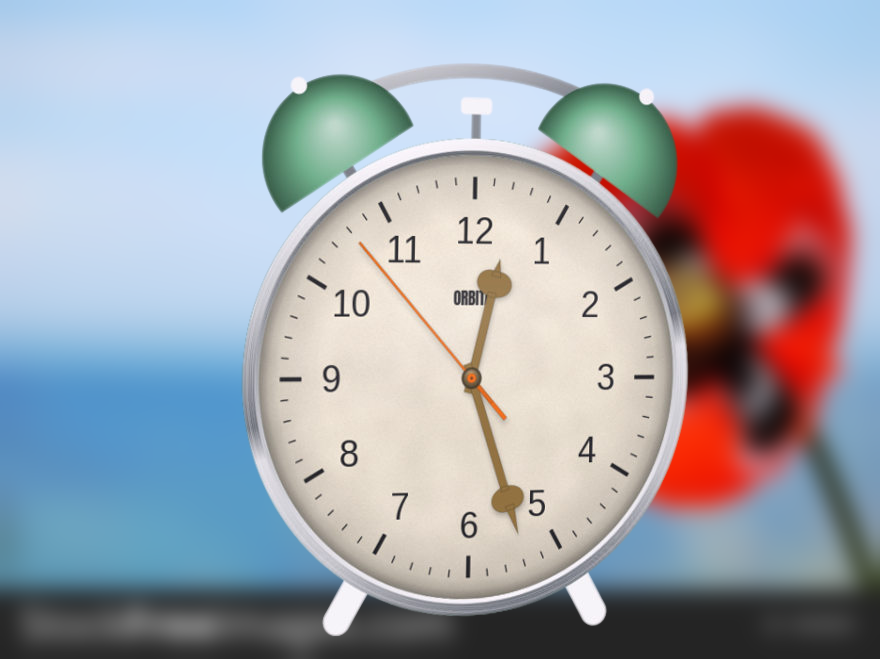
12.26.53
